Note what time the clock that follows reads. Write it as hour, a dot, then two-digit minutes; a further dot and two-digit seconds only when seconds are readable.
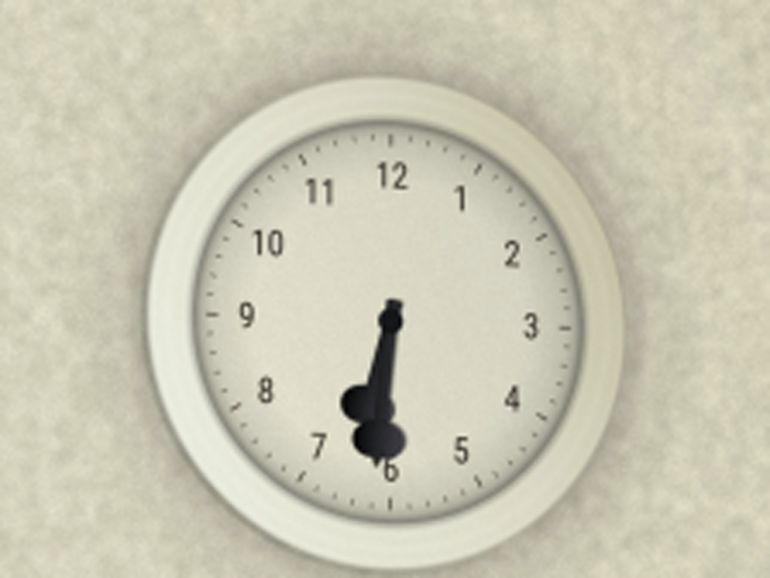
6.31
